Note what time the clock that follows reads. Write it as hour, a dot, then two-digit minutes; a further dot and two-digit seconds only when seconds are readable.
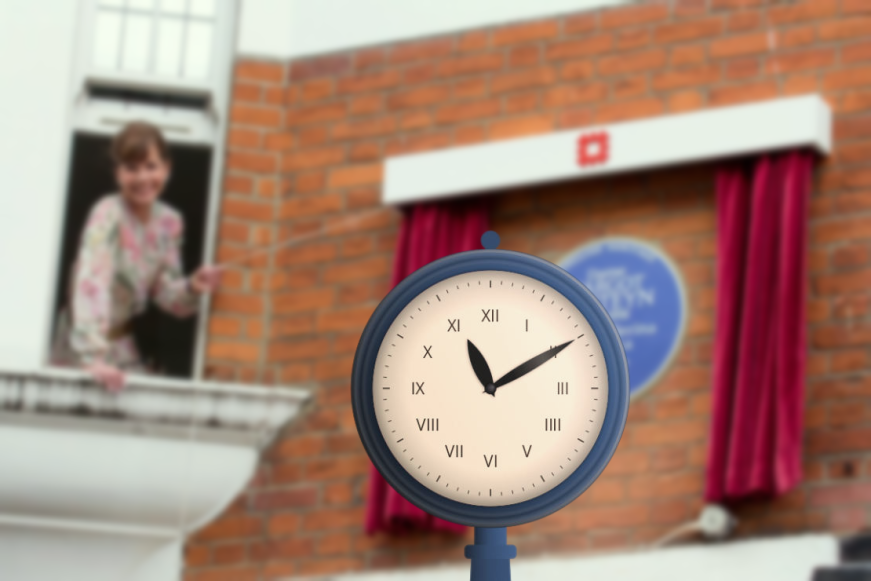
11.10
